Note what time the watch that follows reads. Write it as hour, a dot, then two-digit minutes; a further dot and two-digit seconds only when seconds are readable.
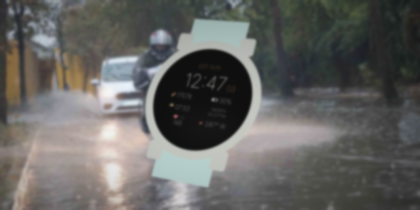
12.47
